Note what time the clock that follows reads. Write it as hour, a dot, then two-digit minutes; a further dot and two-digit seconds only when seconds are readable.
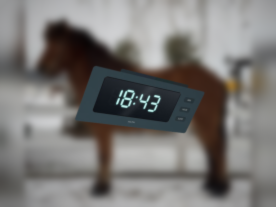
18.43
